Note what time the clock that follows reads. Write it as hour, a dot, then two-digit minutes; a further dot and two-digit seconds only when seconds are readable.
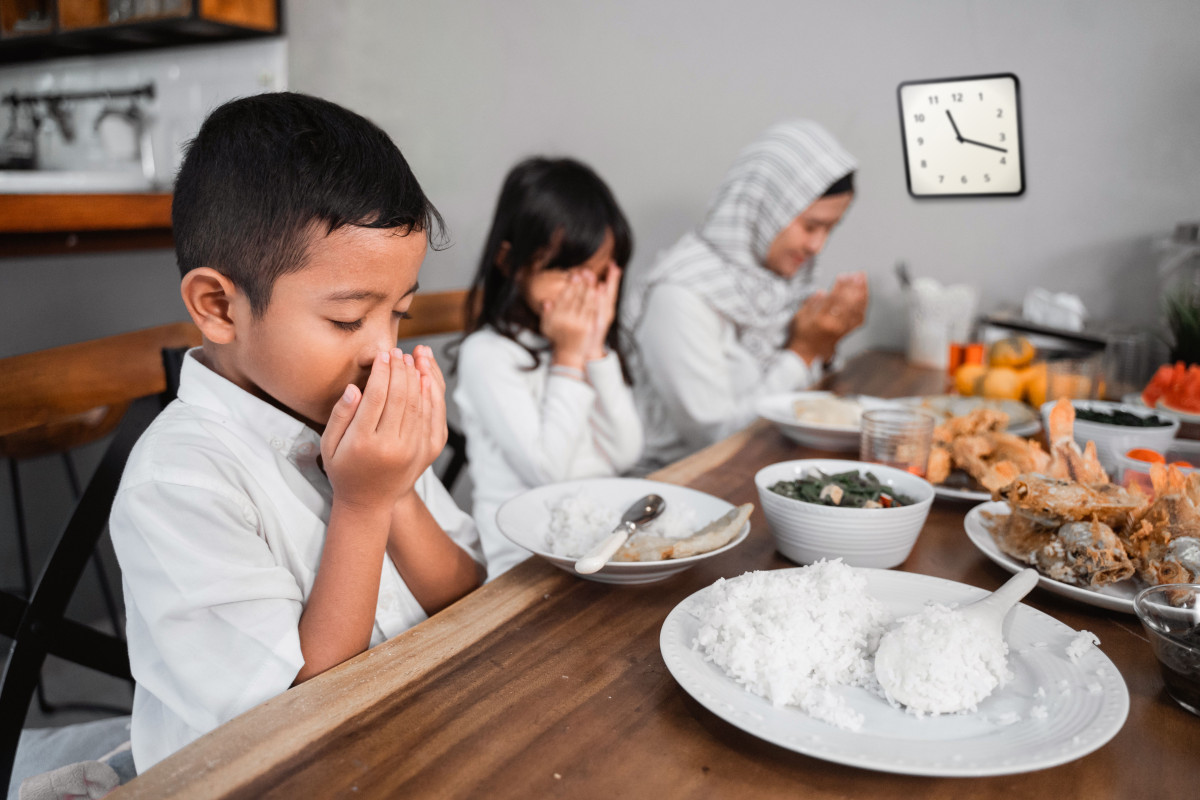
11.18
